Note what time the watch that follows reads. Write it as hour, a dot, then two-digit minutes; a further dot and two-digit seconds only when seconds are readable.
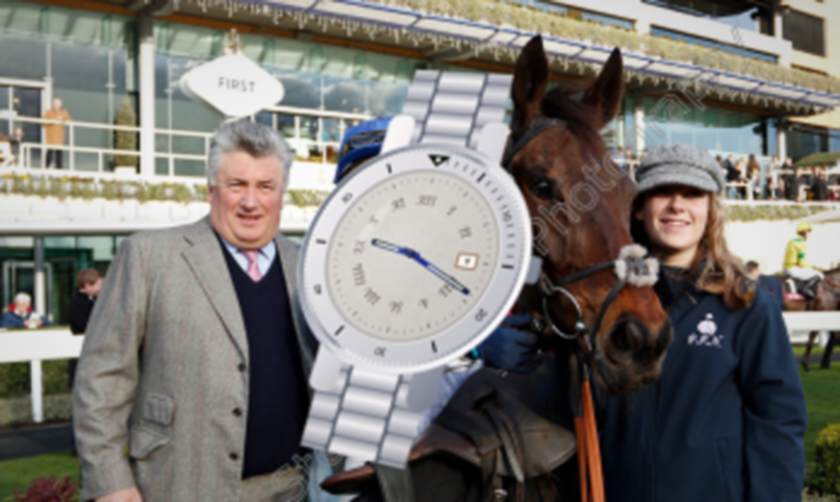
9.19
